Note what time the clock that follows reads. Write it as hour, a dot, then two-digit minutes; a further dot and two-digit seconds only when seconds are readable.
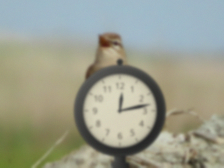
12.13
